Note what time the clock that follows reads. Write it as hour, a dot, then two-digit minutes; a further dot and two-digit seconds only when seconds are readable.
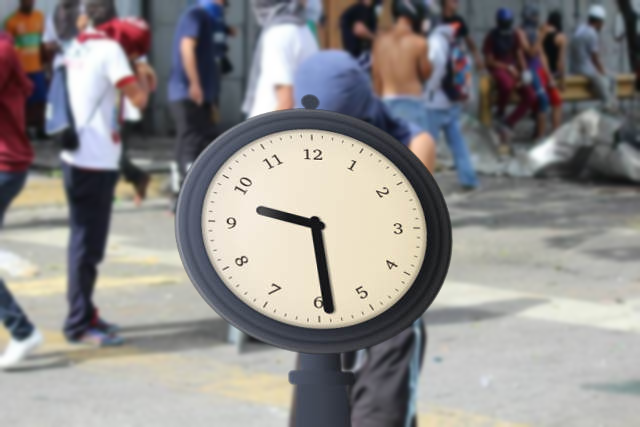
9.29
